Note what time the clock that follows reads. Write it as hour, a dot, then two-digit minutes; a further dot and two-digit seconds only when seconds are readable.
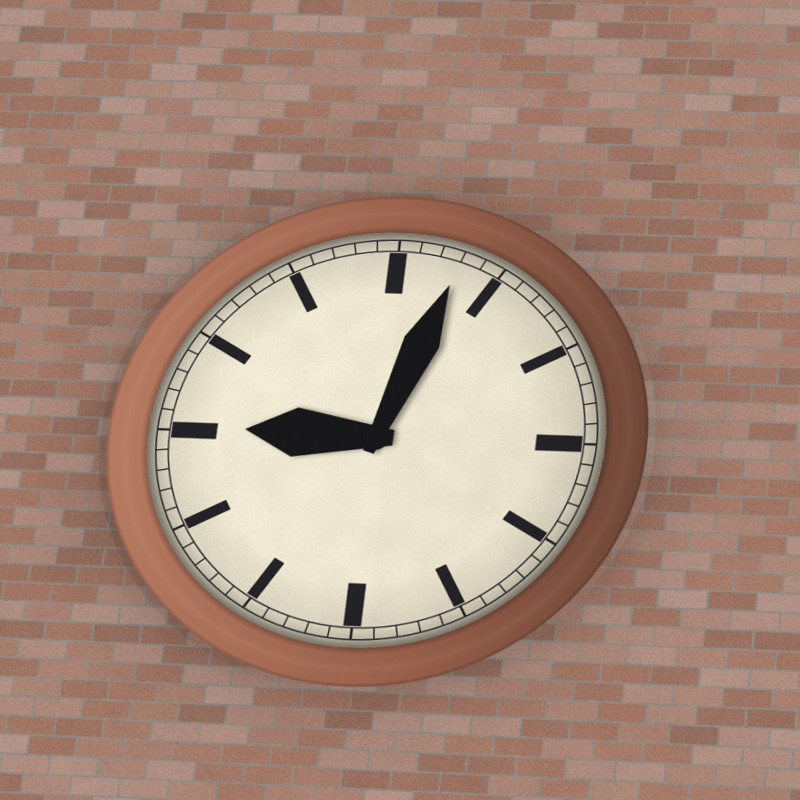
9.03
